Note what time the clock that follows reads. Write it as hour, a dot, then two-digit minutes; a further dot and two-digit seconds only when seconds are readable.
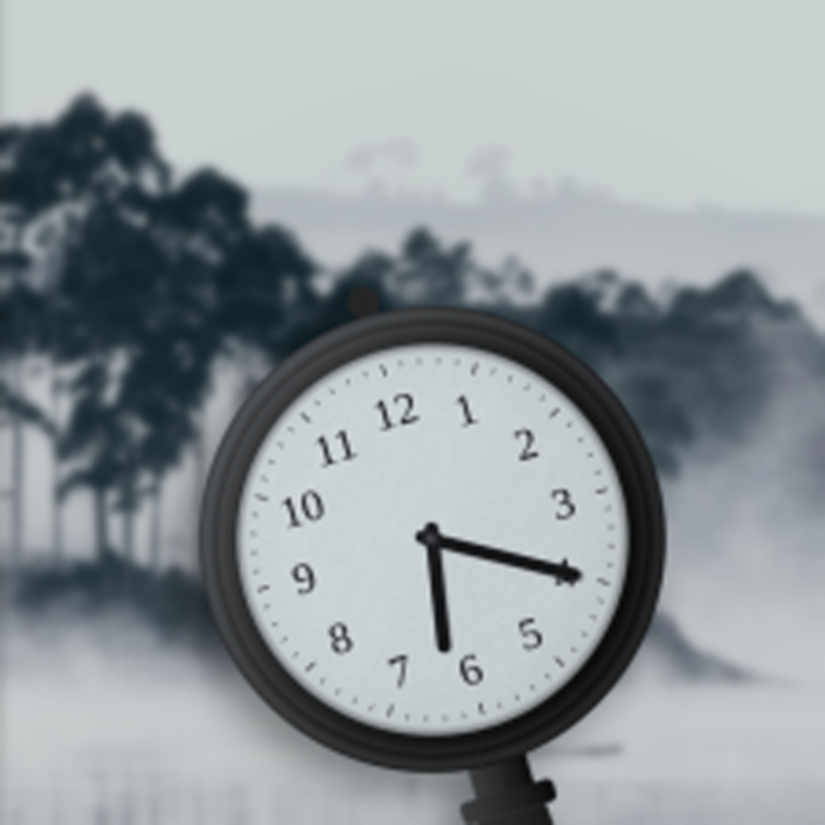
6.20
